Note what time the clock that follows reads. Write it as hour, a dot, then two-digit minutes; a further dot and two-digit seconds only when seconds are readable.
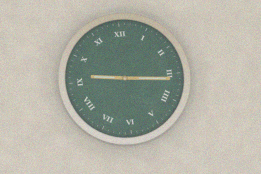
9.16
